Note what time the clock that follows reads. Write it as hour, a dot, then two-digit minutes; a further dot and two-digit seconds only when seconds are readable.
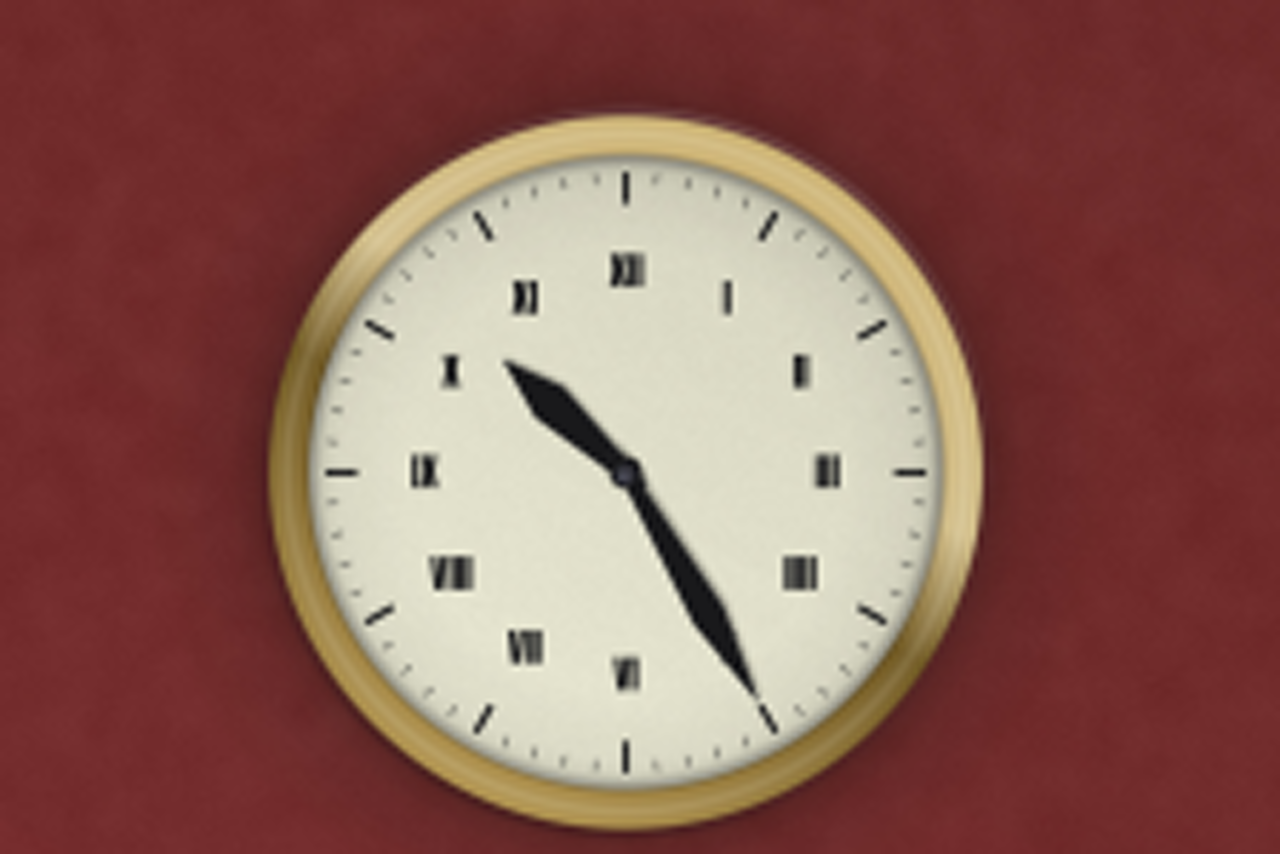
10.25
